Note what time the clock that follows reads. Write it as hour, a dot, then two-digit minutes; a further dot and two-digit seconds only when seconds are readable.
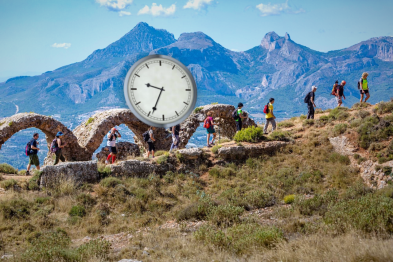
9.34
